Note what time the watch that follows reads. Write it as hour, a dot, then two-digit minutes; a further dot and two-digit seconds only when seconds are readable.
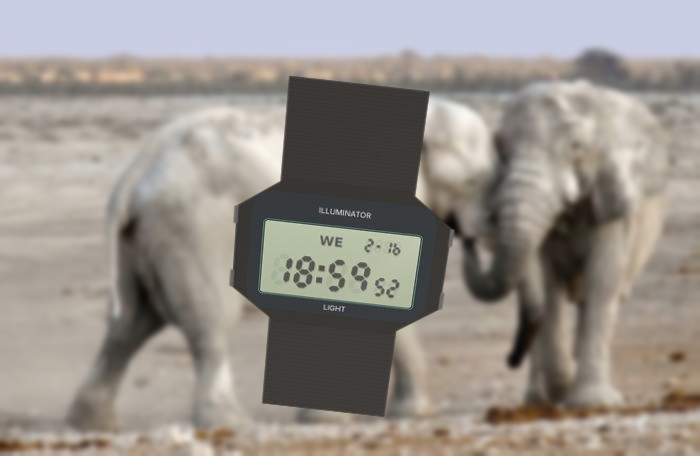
18.59.52
